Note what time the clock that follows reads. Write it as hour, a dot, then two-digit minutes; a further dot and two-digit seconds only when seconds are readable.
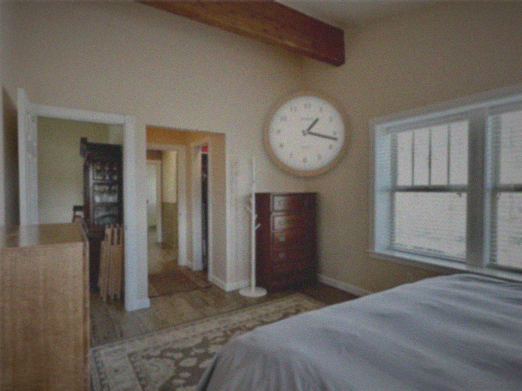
1.17
